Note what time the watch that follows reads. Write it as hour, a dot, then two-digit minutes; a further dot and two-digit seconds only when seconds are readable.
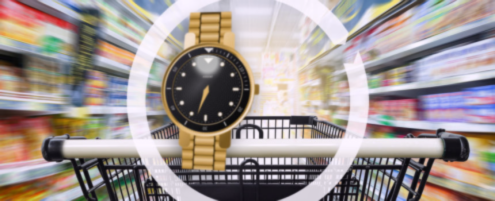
6.33
